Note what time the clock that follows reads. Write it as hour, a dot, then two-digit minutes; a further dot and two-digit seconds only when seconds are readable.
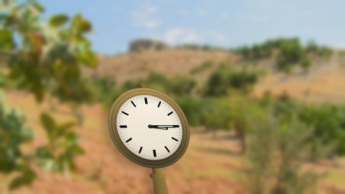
3.15
